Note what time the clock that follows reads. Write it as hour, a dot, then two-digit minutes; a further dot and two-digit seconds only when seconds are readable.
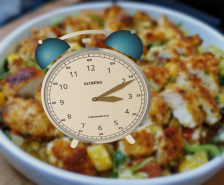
3.11
